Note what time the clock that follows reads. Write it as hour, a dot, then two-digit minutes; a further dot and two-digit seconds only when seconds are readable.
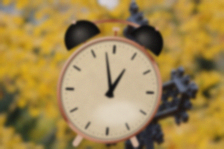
12.58
